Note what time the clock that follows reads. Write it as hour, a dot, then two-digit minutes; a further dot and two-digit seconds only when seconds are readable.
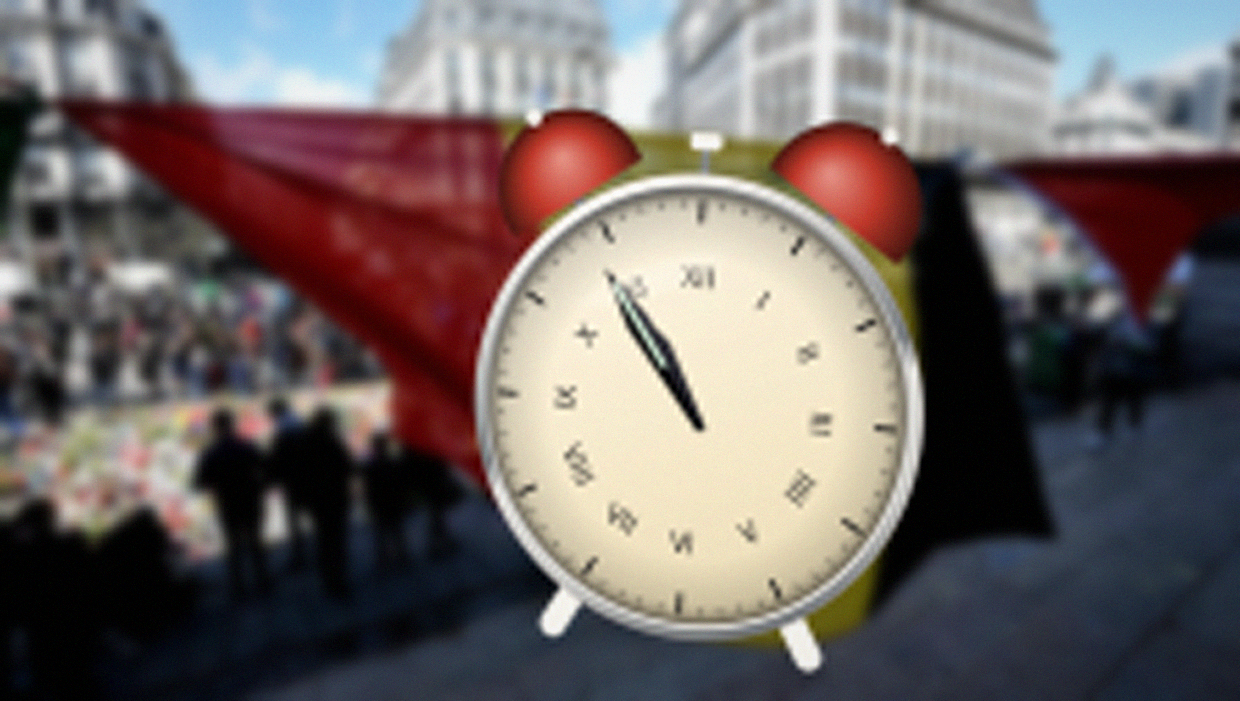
10.54
